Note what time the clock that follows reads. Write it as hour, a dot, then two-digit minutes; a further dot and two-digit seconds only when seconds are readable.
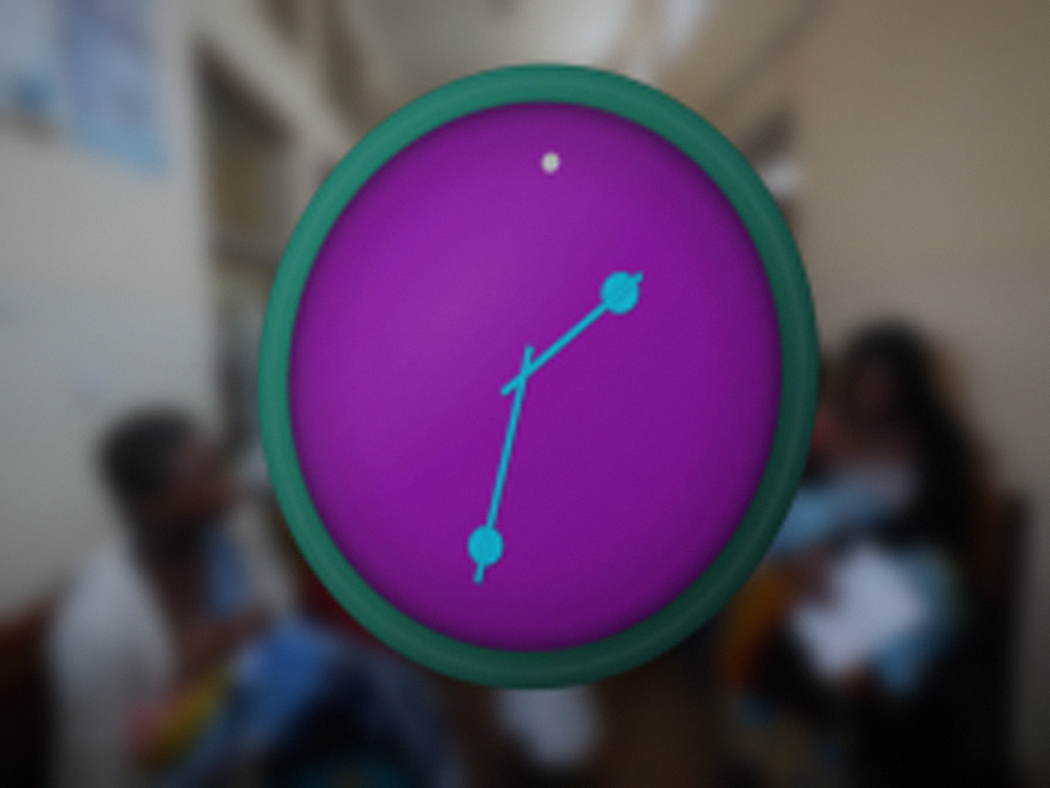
1.31
